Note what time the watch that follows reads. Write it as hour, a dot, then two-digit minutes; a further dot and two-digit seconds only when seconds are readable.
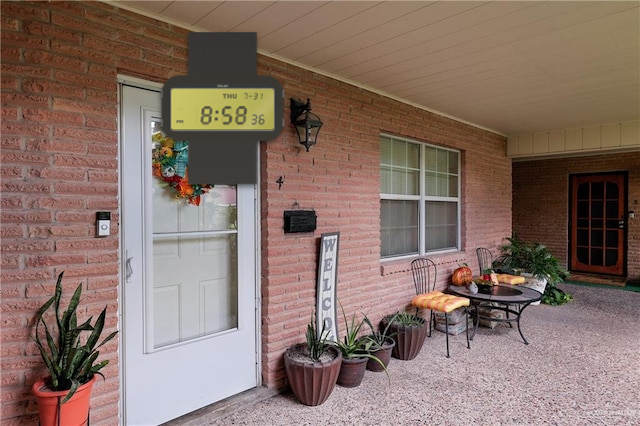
8.58.36
